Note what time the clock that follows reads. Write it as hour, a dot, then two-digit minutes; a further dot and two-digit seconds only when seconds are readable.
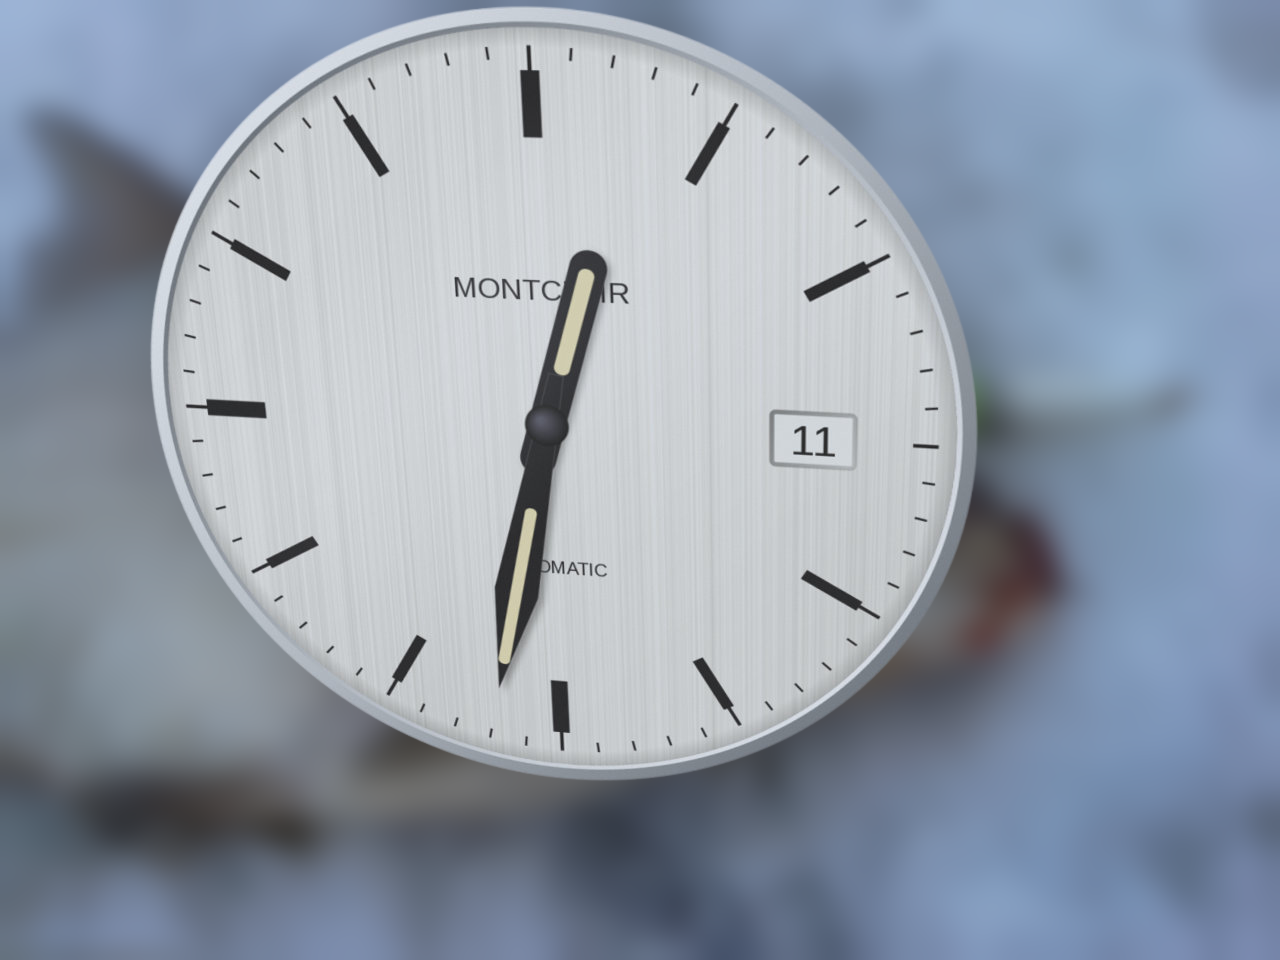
12.32
